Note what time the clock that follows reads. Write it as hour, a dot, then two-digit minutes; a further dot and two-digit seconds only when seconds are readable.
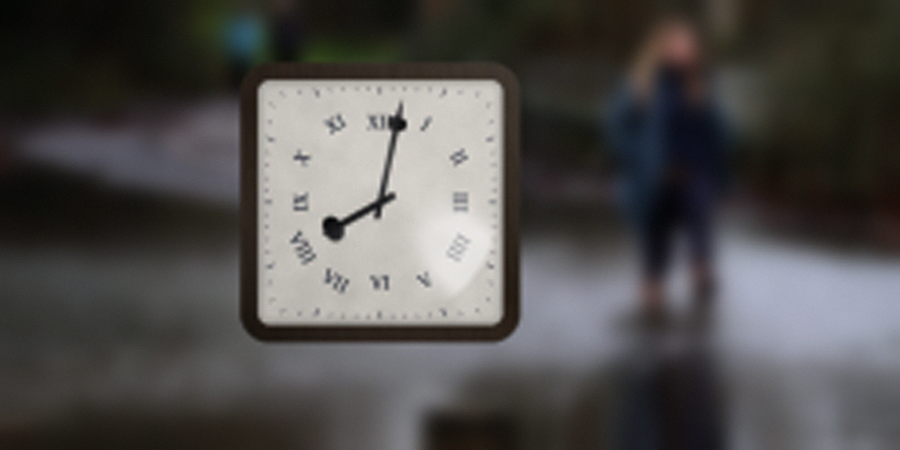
8.02
